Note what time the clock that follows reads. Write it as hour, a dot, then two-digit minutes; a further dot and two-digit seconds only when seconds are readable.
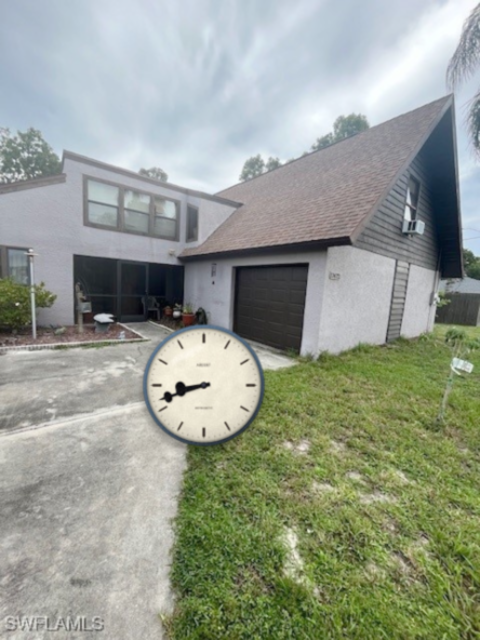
8.42
